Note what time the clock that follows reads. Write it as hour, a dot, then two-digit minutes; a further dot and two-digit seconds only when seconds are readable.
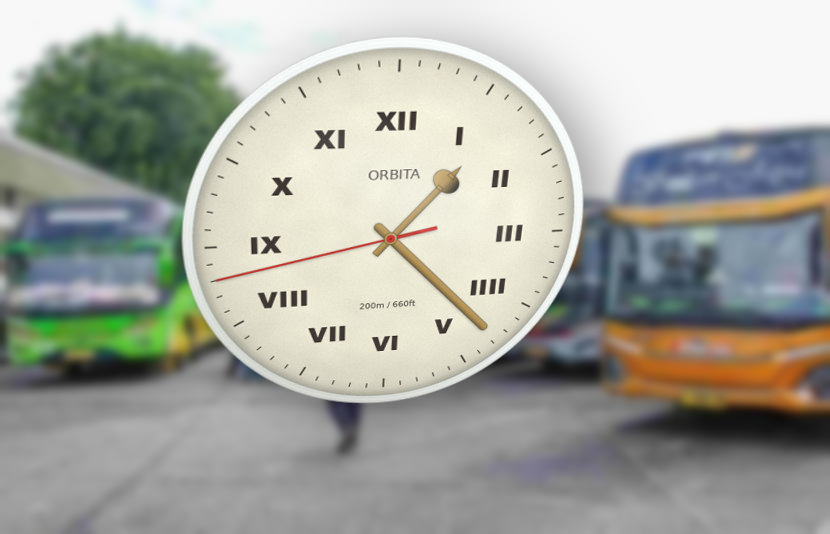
1.22.43
